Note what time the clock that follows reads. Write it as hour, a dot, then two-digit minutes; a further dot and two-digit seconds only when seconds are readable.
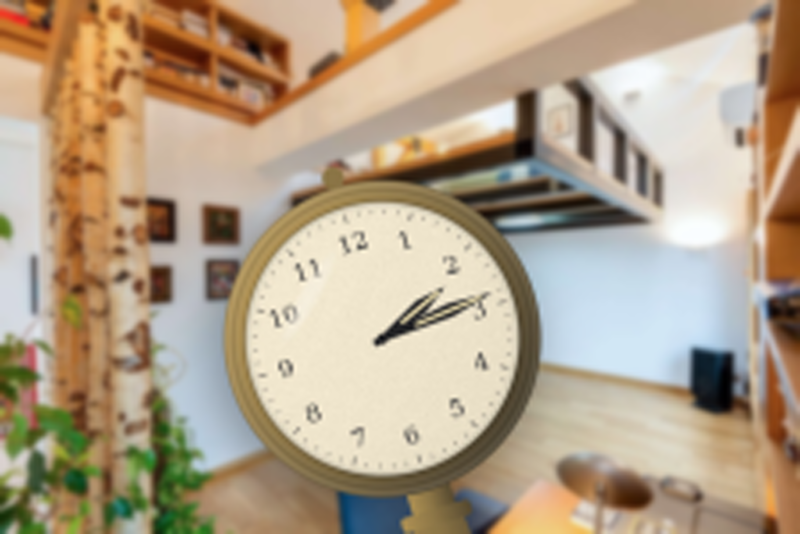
2.14
